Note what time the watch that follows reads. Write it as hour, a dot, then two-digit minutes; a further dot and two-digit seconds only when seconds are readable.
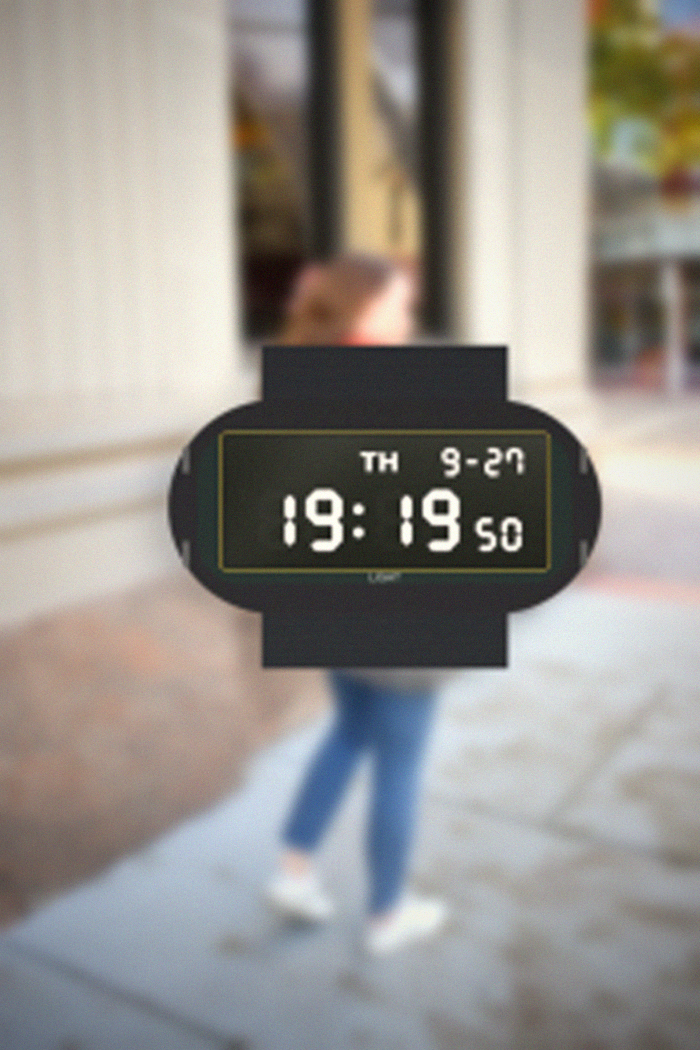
19.19.50
